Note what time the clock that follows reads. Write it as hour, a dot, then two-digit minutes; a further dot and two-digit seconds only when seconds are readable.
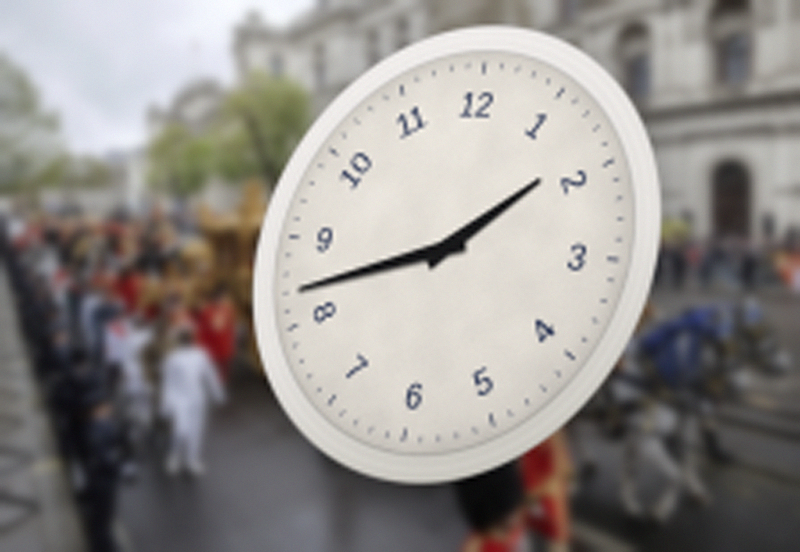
1.42
